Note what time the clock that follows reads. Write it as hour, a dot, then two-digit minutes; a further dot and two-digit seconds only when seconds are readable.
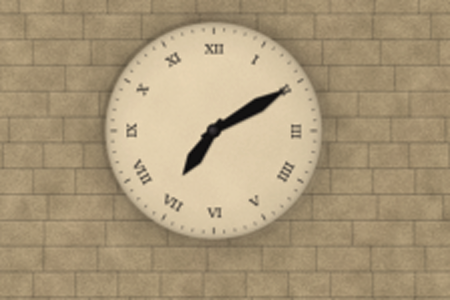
7.10
